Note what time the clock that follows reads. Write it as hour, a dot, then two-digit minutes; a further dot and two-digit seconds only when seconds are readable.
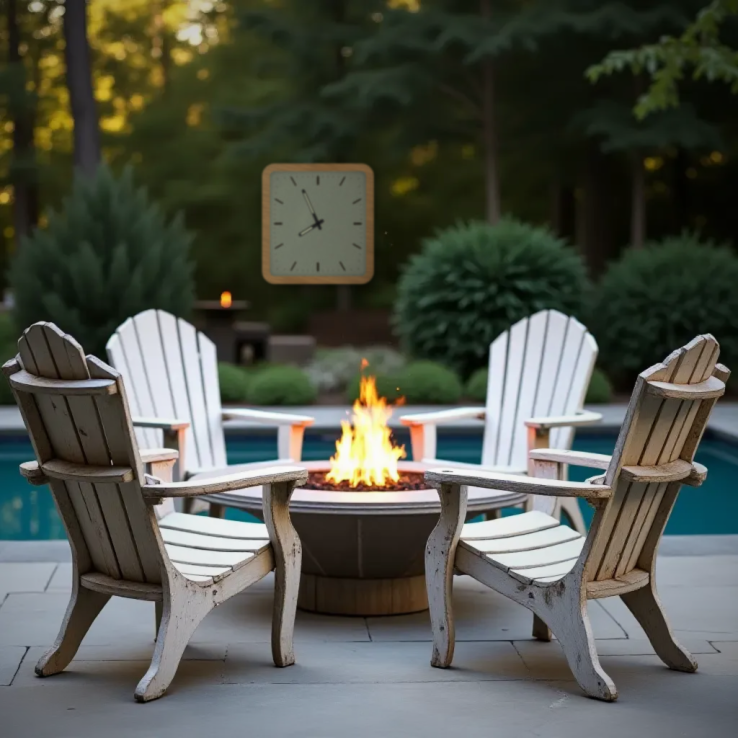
7.56
